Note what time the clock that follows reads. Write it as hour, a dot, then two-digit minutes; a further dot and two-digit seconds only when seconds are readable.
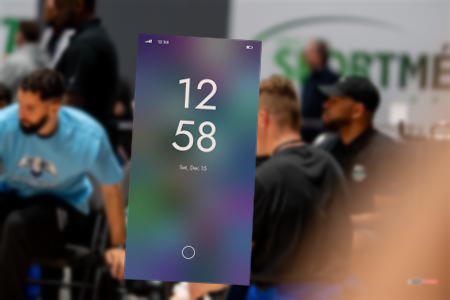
12.58
